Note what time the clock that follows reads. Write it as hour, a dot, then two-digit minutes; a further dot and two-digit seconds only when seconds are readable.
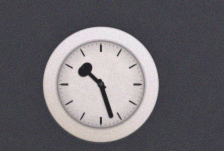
10.27
